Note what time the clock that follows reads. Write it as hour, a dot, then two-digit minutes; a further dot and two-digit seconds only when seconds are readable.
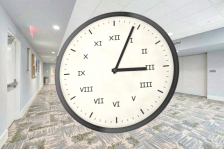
3.04
